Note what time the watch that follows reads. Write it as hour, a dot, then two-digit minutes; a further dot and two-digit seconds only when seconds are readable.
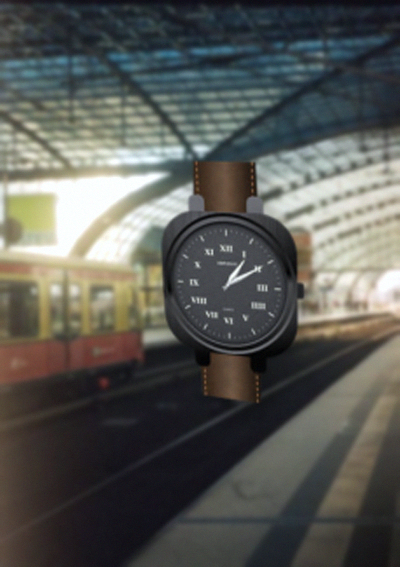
1.10
